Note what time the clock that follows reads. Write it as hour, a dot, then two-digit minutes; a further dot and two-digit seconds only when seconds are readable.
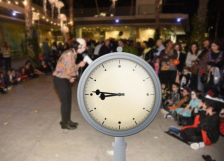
8.46
